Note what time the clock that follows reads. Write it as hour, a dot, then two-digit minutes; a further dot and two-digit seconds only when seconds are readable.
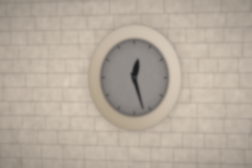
12.27
